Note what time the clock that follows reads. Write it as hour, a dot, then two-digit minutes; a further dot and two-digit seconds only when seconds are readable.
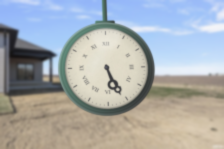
5.26
